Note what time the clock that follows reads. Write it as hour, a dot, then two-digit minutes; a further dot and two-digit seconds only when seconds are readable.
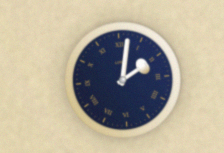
2.02
